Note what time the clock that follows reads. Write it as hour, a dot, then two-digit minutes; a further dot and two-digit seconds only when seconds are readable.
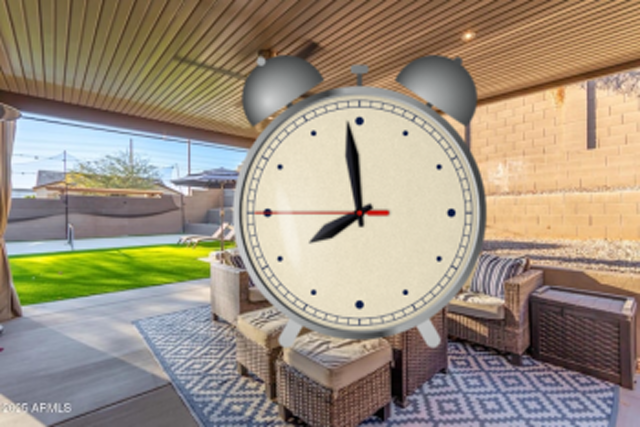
7.58.45
